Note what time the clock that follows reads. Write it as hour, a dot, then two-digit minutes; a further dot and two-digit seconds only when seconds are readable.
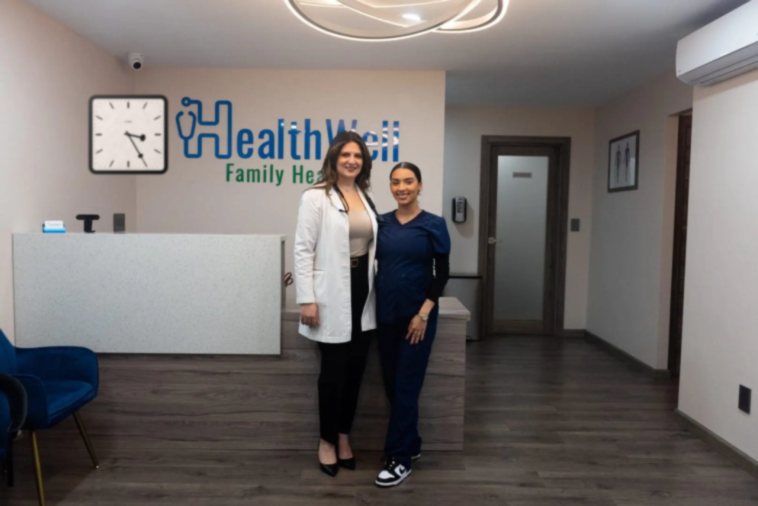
3.25
